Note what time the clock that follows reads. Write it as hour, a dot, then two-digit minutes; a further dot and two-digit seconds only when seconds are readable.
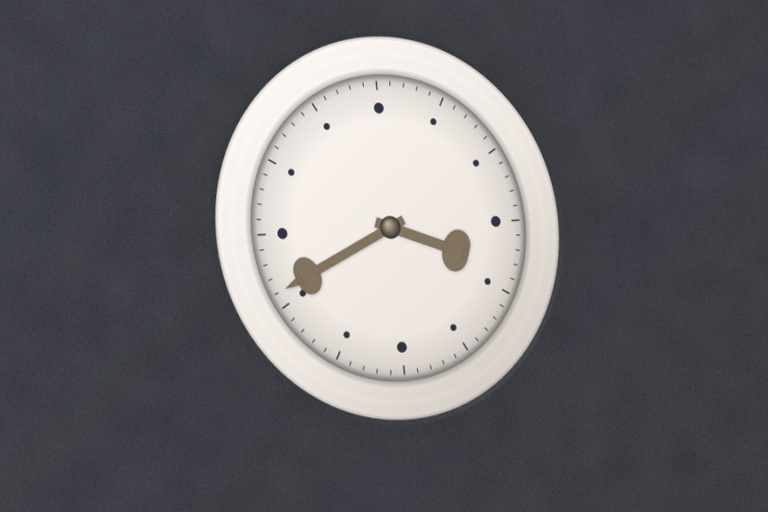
3.41
